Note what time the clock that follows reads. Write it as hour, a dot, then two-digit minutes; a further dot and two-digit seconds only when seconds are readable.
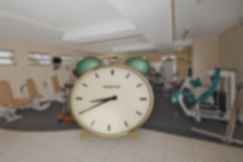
8.40
